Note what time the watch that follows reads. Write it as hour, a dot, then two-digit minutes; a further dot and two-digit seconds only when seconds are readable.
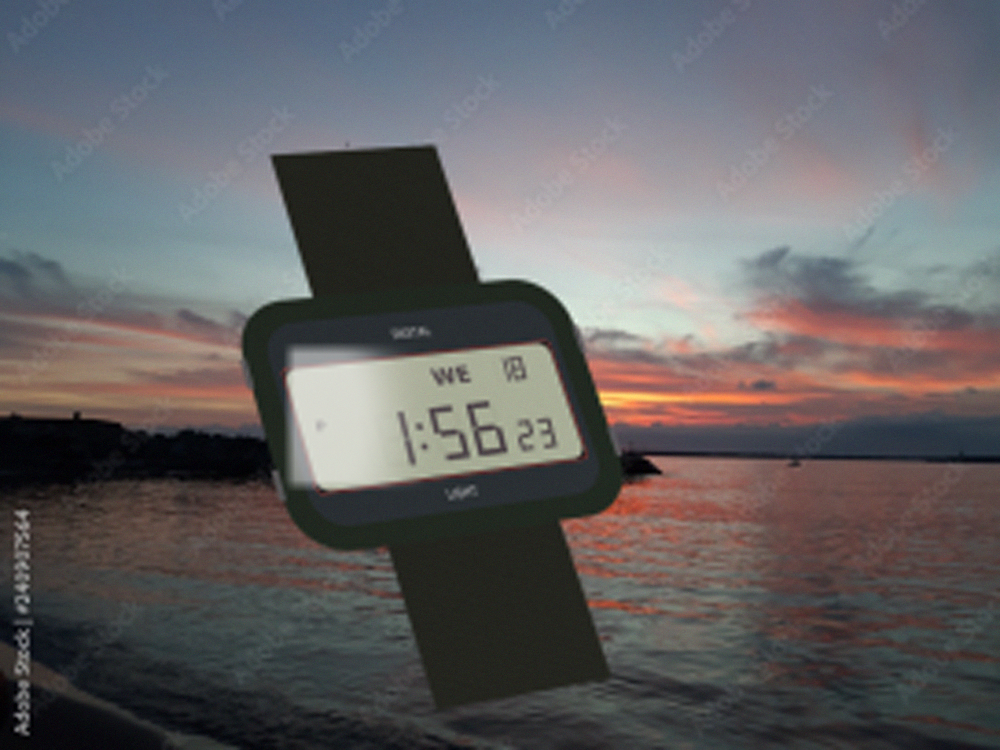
1.56.23
